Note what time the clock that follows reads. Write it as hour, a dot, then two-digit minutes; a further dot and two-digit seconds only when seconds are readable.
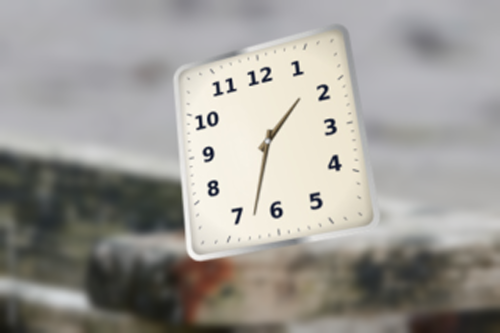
1.33
